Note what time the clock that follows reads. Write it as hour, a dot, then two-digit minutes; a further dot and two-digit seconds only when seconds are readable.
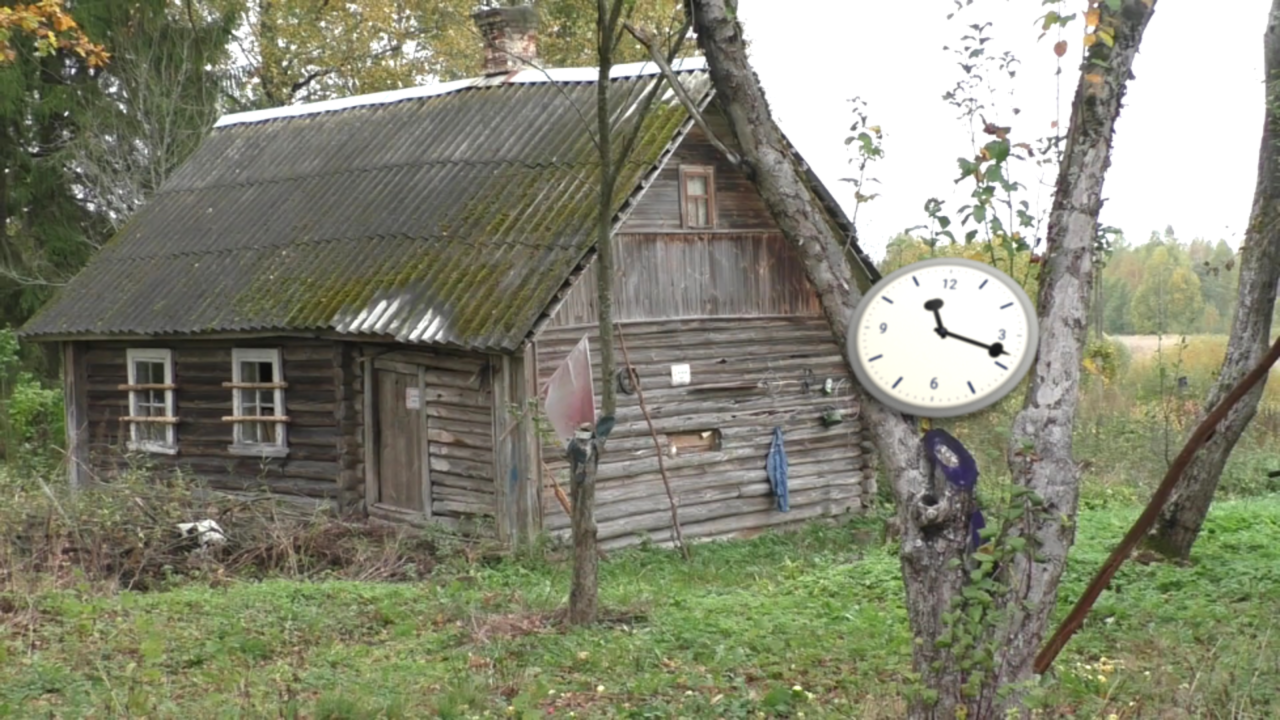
11.18
